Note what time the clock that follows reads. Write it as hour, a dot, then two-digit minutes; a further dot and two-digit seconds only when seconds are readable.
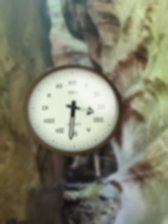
3.31
